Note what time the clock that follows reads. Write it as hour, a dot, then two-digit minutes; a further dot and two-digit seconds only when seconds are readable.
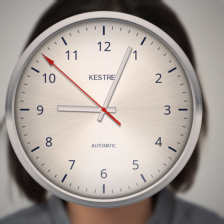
9.03.52
